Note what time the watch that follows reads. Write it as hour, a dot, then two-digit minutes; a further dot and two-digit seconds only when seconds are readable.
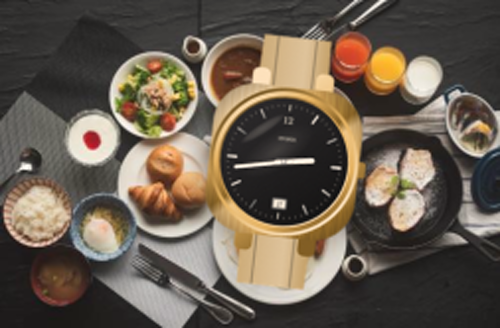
2.43
